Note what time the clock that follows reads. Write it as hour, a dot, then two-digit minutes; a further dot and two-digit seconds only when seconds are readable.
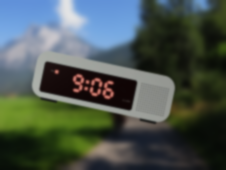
9.06
